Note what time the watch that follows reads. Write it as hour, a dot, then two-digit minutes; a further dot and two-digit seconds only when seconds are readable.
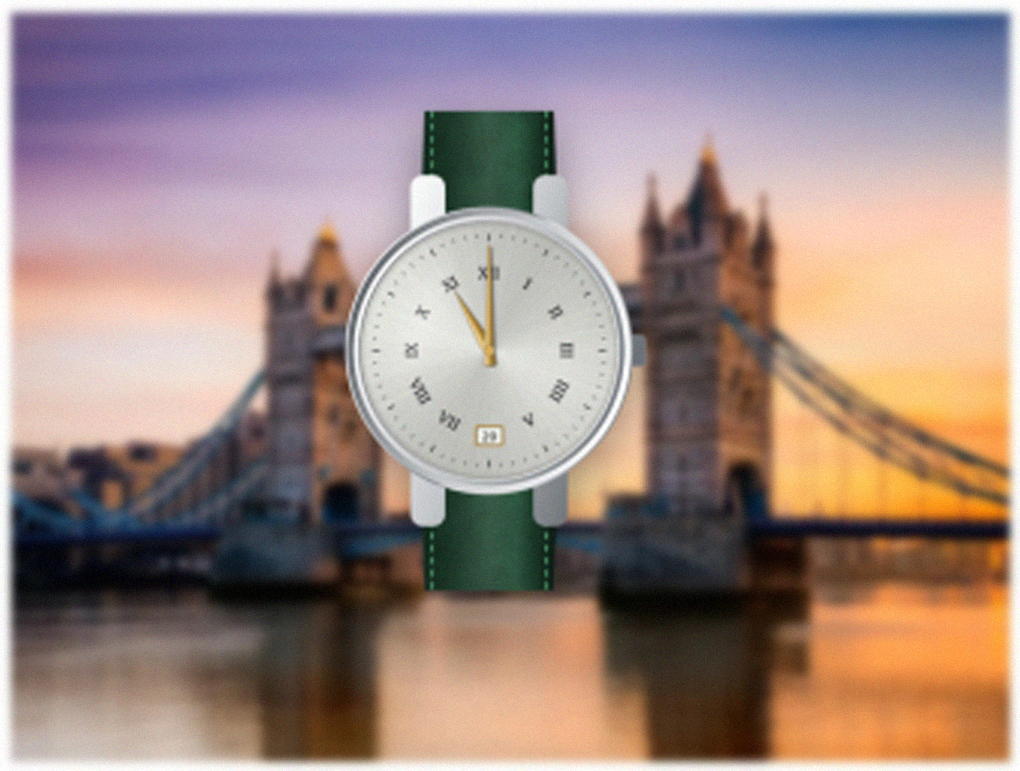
11.00
